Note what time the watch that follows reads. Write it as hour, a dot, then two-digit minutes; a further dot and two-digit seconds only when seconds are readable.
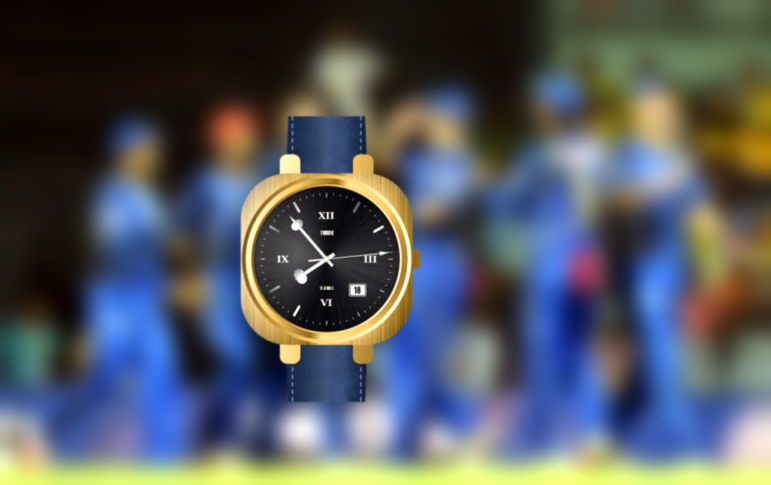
7.53.14
